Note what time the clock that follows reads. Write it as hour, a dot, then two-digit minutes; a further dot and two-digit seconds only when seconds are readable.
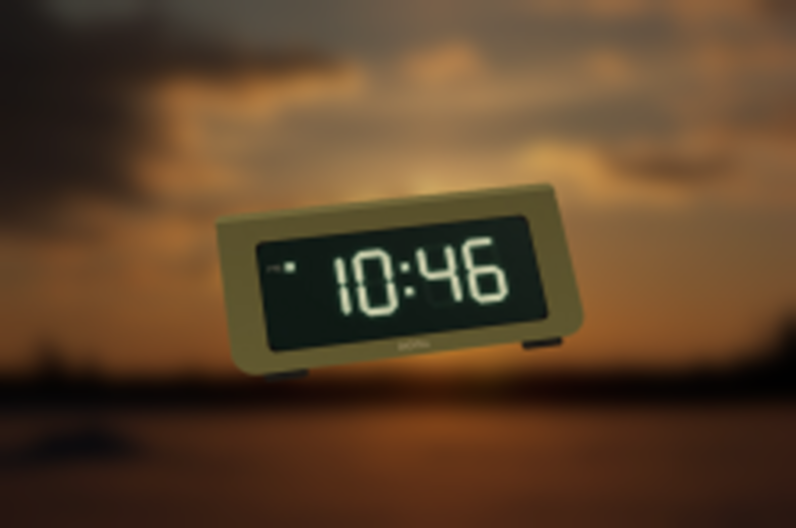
10.46
